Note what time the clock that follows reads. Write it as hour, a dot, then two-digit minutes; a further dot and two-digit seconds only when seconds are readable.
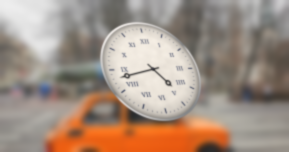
4.43
